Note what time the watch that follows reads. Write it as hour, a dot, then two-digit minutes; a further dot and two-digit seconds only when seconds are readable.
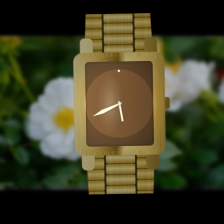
5.41
